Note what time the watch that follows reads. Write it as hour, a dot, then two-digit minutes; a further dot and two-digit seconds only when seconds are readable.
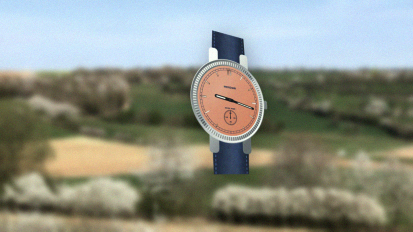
9.17
